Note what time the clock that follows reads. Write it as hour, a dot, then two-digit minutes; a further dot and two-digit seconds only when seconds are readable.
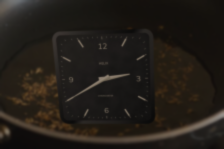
2.40
